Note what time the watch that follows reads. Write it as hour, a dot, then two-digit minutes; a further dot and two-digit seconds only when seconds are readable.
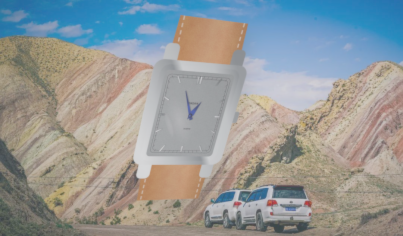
12.56
